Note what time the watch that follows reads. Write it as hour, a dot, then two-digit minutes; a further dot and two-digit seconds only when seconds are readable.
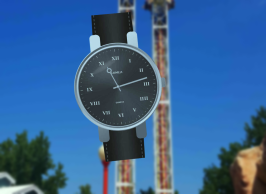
11.13
